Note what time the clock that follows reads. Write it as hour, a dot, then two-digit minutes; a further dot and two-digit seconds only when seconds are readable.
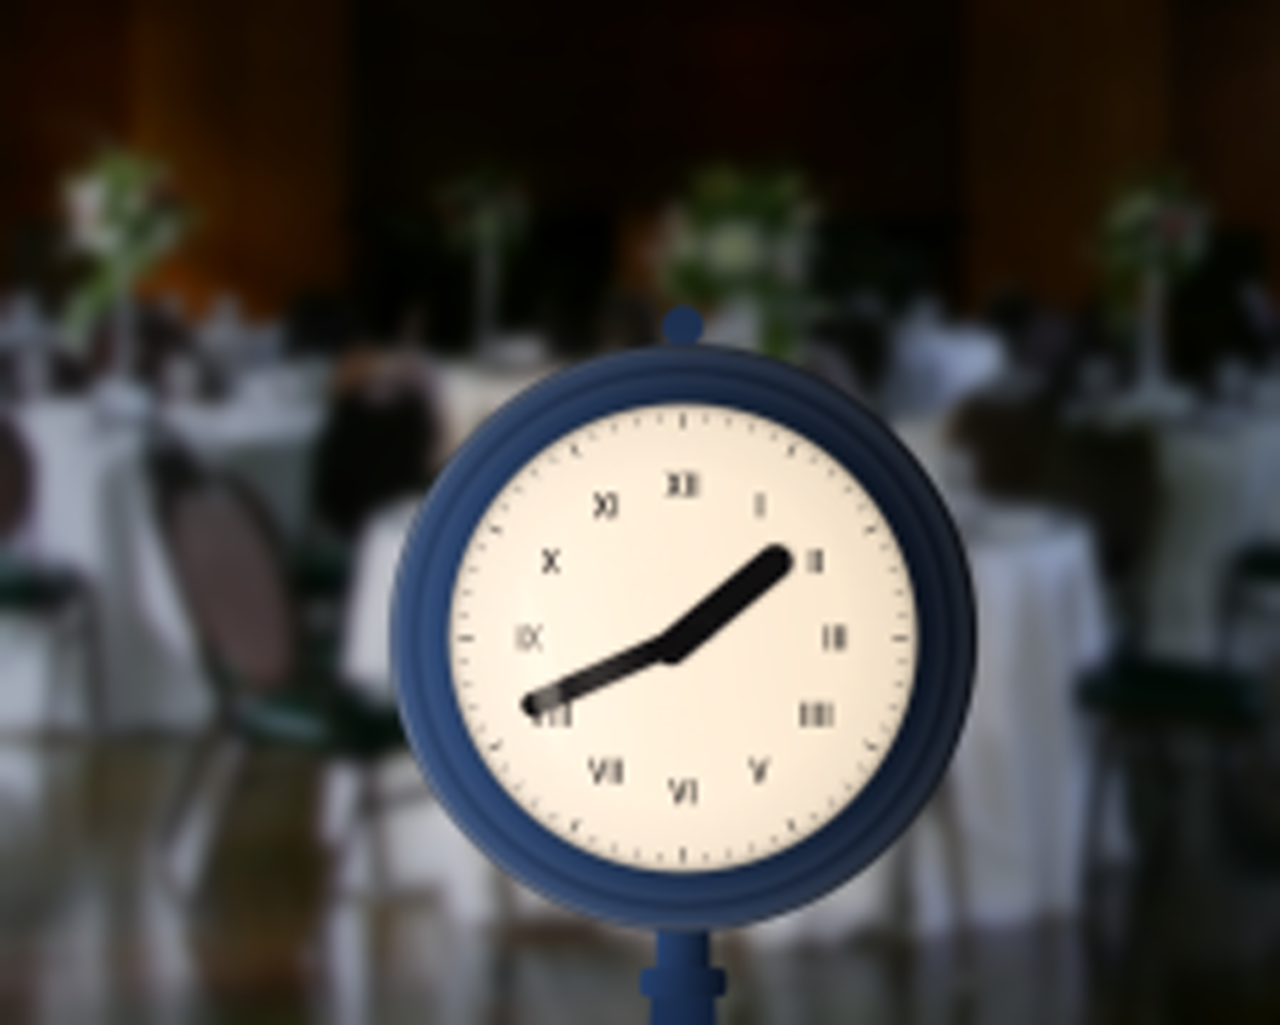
1.41
